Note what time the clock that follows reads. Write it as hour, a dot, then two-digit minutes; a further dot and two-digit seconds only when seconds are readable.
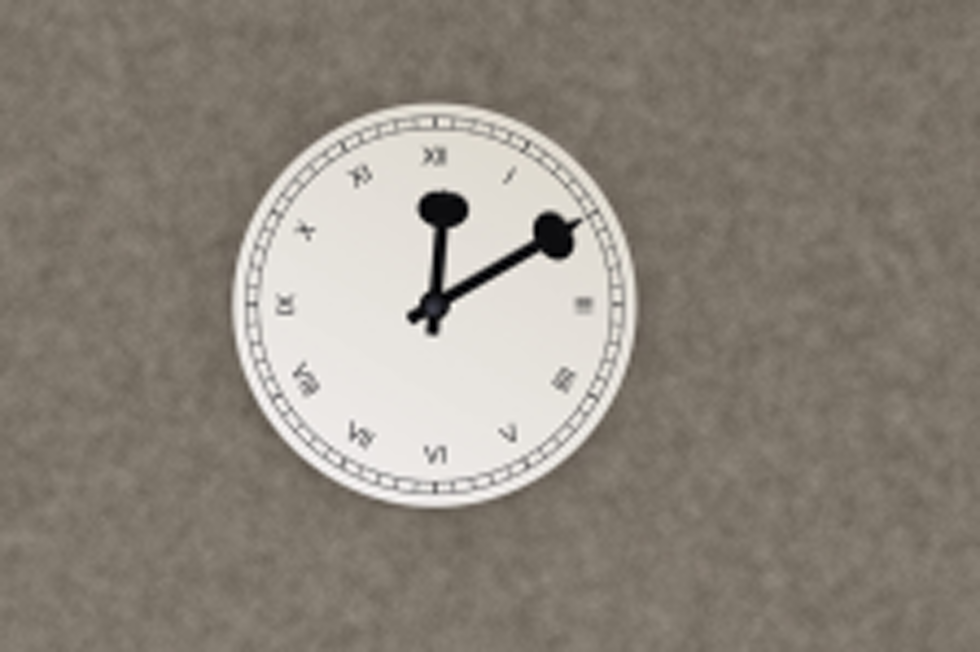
12.10
